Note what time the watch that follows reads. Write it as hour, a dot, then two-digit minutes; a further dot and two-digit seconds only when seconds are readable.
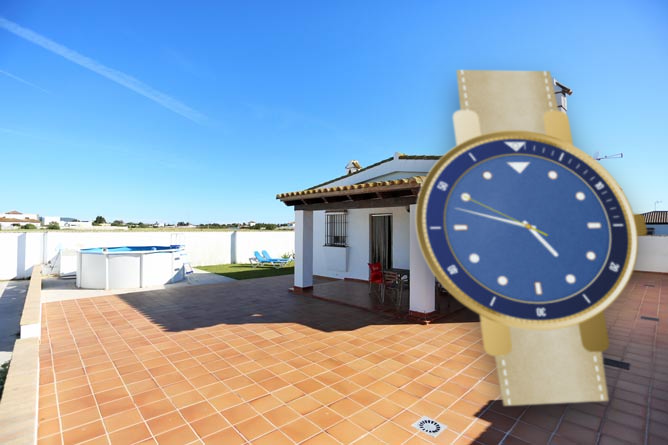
4.47.50
